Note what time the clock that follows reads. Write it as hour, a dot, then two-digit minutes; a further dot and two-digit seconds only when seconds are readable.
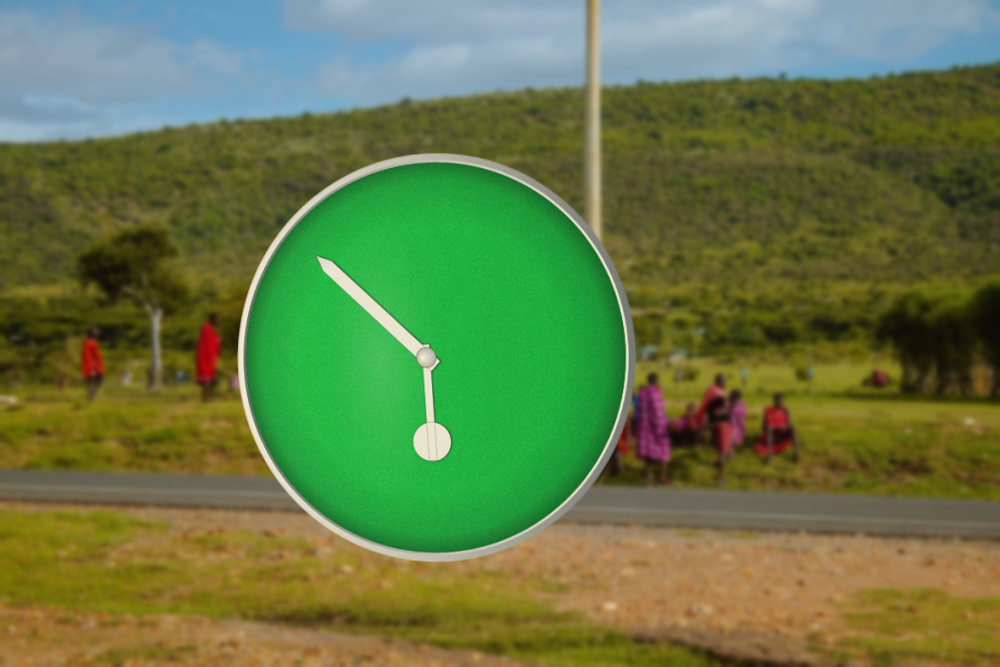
5.52
